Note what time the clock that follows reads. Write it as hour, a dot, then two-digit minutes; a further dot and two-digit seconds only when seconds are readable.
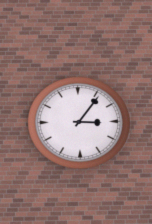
3.06
